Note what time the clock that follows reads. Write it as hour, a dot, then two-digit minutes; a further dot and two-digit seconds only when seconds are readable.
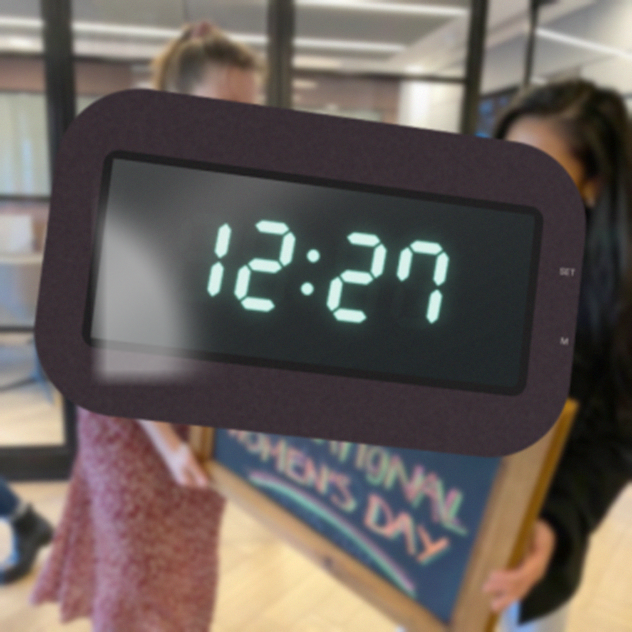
12.27
